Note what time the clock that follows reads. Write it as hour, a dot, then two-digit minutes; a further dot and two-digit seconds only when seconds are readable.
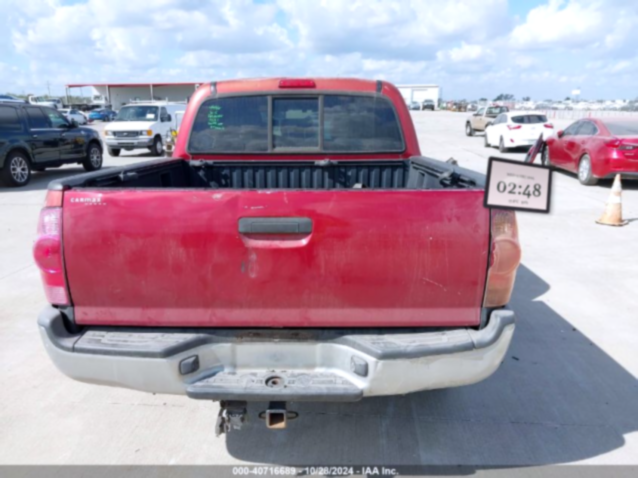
2.48
